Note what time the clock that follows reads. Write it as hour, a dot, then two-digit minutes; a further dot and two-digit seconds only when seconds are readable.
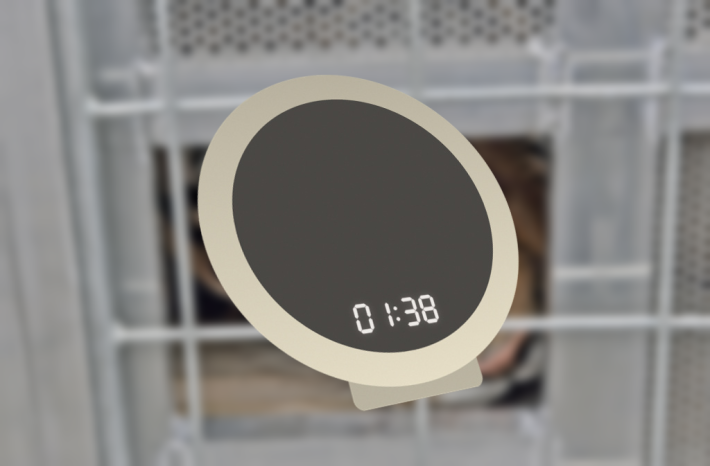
1.38
